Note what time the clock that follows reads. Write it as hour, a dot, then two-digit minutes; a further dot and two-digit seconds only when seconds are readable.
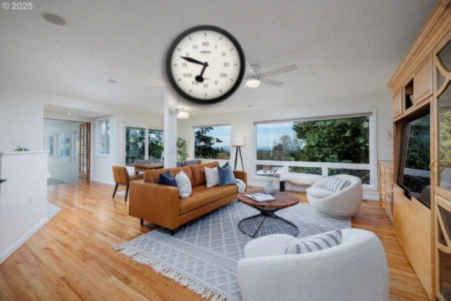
6.48
